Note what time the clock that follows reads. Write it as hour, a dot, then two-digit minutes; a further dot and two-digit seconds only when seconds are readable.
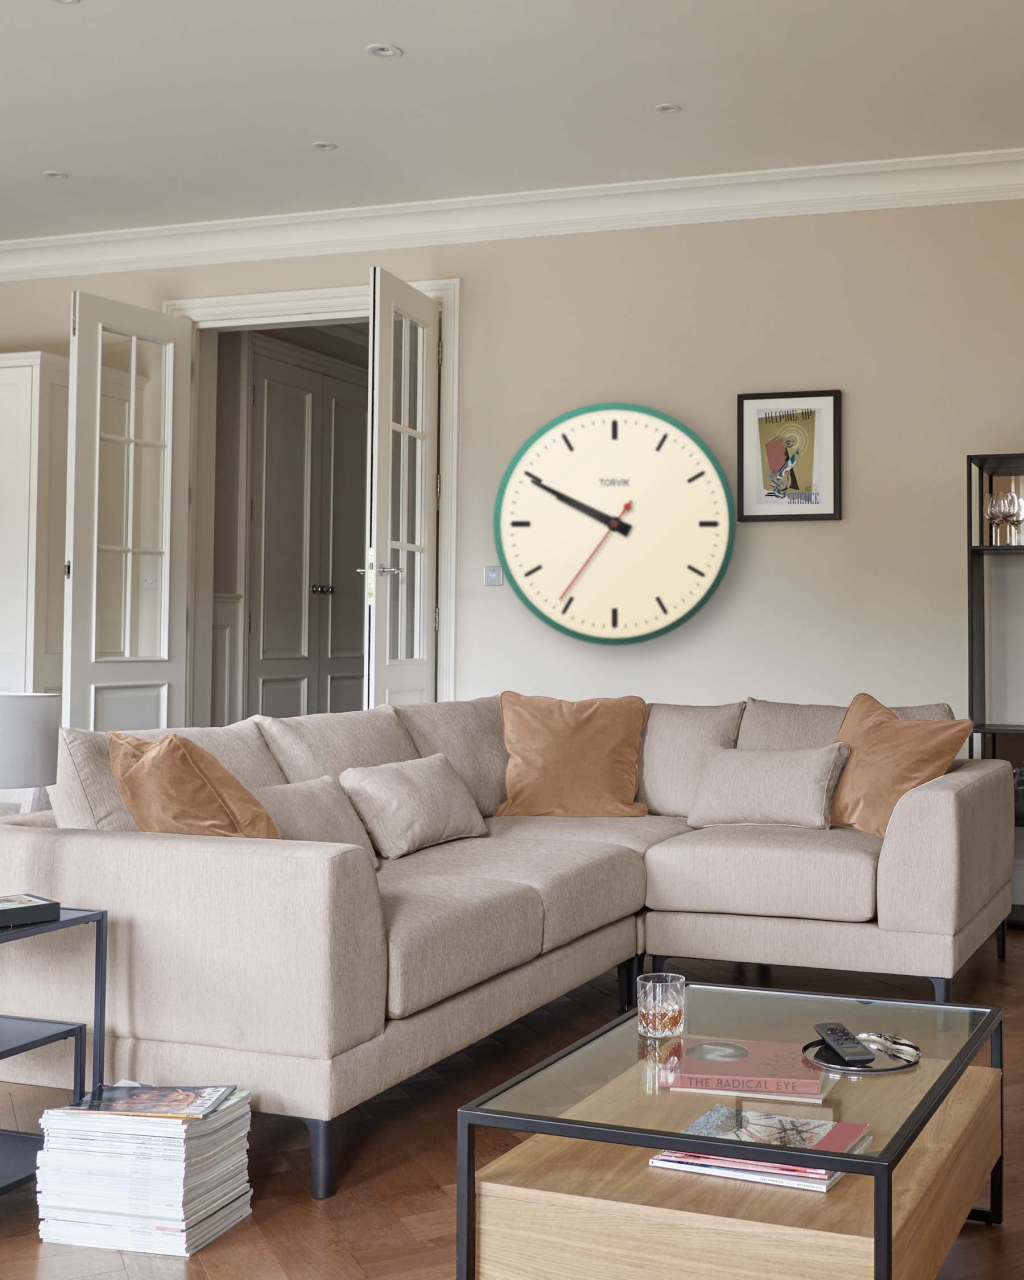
9.49.36
